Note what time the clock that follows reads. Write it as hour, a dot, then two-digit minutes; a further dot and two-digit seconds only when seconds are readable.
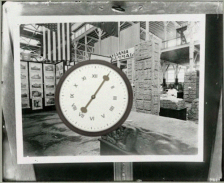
7.05
